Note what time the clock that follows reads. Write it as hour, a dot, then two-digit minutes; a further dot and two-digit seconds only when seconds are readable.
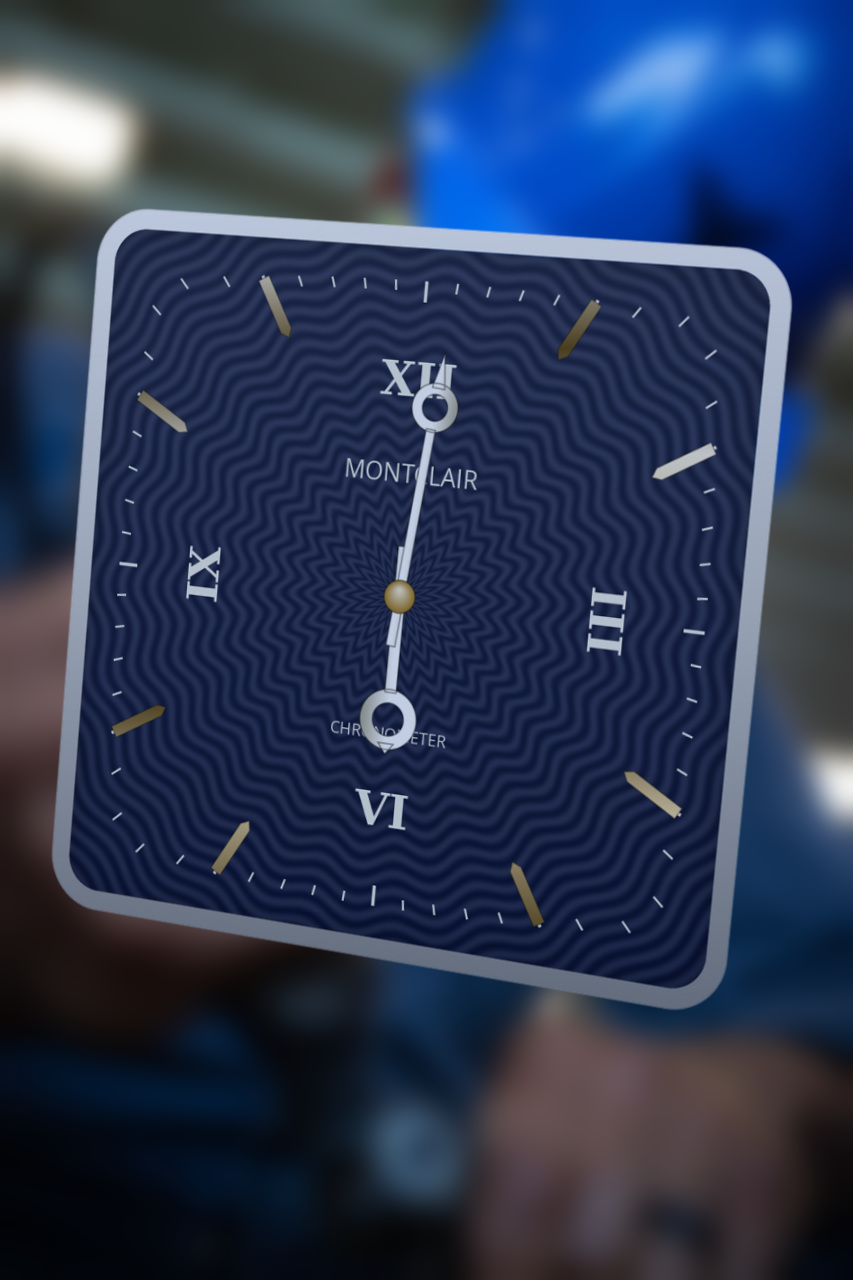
6.01
